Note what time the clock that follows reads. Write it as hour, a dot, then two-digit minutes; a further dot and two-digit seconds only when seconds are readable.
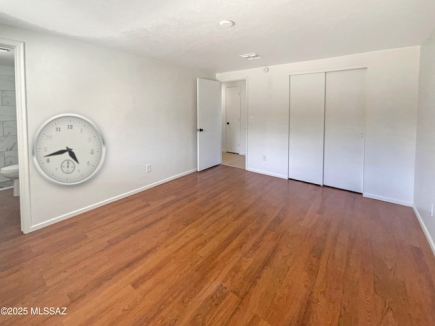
4.42
